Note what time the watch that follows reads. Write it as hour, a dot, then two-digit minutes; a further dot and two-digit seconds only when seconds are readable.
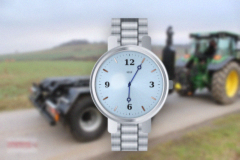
6.05
